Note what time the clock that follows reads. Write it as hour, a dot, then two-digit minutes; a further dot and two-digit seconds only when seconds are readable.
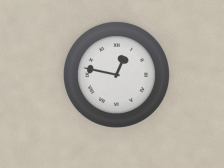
12.47
